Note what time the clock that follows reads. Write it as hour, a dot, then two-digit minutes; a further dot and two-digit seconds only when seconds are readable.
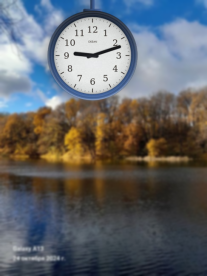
9.12
